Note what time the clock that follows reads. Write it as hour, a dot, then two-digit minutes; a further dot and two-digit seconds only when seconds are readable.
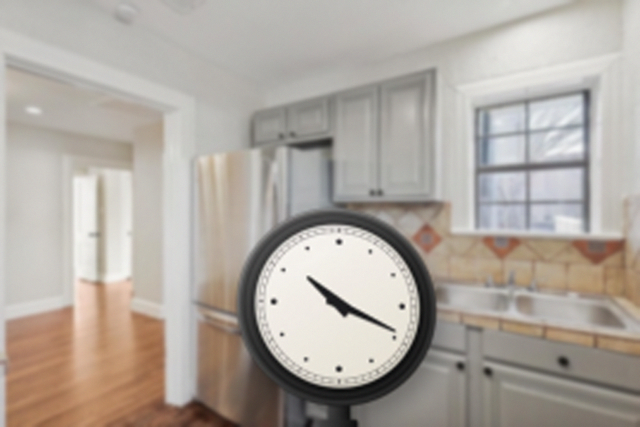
10.19
